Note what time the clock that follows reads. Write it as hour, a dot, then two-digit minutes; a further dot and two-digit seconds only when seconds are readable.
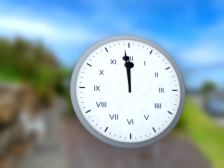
11.59
